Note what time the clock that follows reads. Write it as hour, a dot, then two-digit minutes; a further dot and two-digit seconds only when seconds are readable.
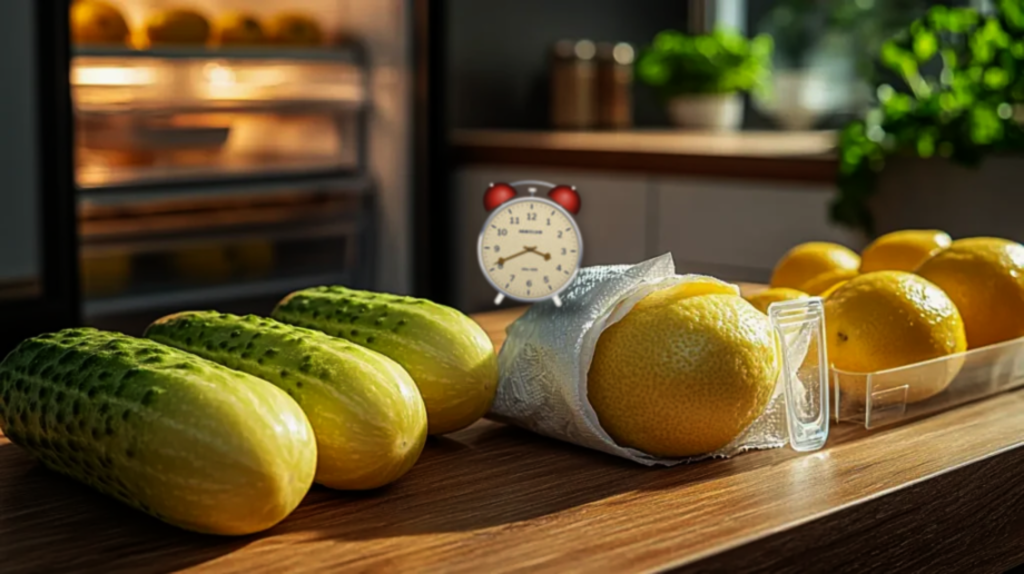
3.41
